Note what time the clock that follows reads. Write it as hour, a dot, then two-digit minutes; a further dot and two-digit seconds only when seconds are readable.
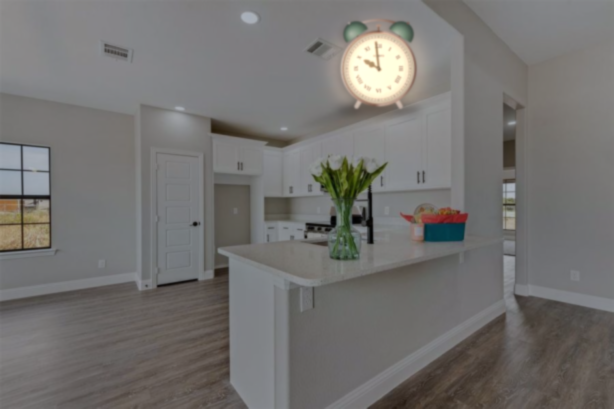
9.59
